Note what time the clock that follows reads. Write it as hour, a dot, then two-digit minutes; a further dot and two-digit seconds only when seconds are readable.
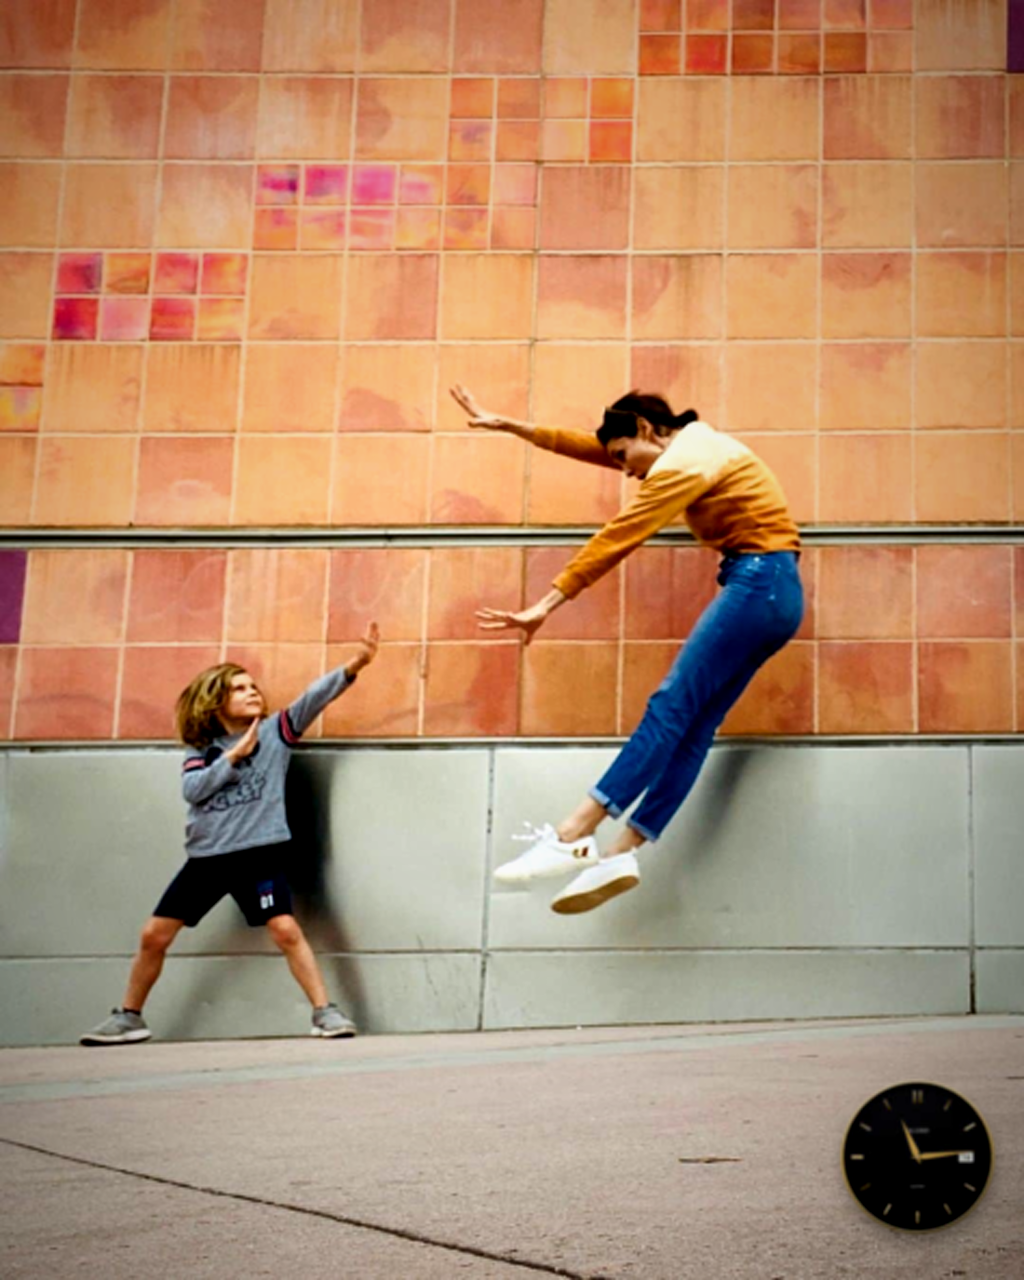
11.14
